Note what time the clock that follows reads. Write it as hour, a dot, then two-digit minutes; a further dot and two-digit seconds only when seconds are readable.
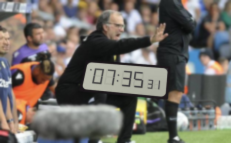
7.35.31
